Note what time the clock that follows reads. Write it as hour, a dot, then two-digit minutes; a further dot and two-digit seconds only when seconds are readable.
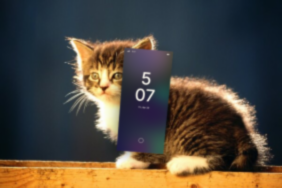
5.07
